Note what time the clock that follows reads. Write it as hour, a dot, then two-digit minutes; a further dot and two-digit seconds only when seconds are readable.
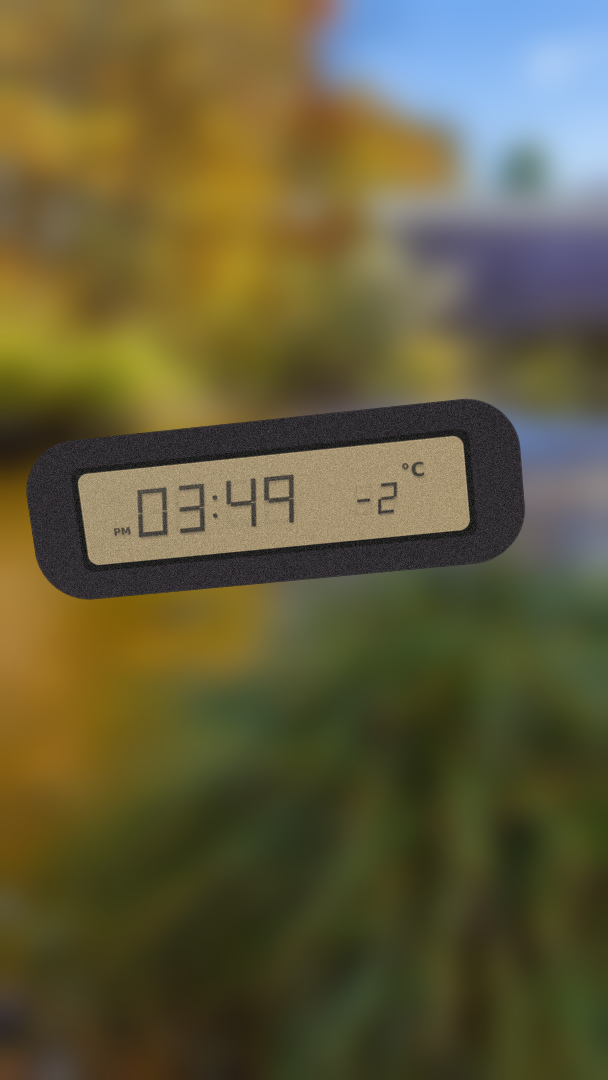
3.49
